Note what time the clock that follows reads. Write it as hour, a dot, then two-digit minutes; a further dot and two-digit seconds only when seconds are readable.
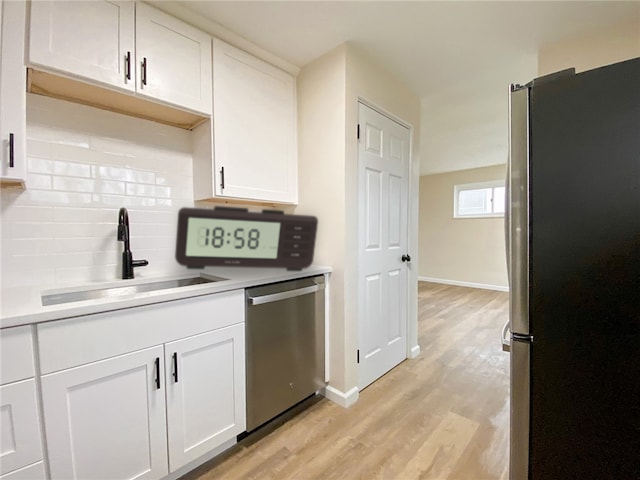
18.58
